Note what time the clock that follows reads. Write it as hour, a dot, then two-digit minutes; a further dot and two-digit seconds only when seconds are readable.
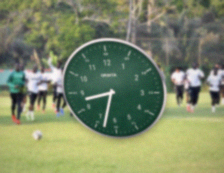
8.33
